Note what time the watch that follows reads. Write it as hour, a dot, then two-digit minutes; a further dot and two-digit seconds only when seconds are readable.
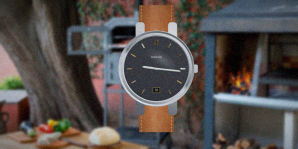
9.16
